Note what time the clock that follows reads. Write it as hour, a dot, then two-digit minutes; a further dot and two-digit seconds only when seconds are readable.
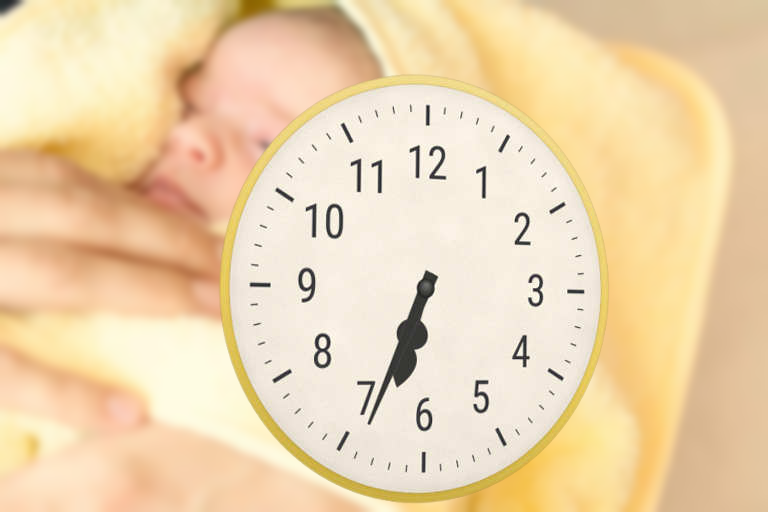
6.34
